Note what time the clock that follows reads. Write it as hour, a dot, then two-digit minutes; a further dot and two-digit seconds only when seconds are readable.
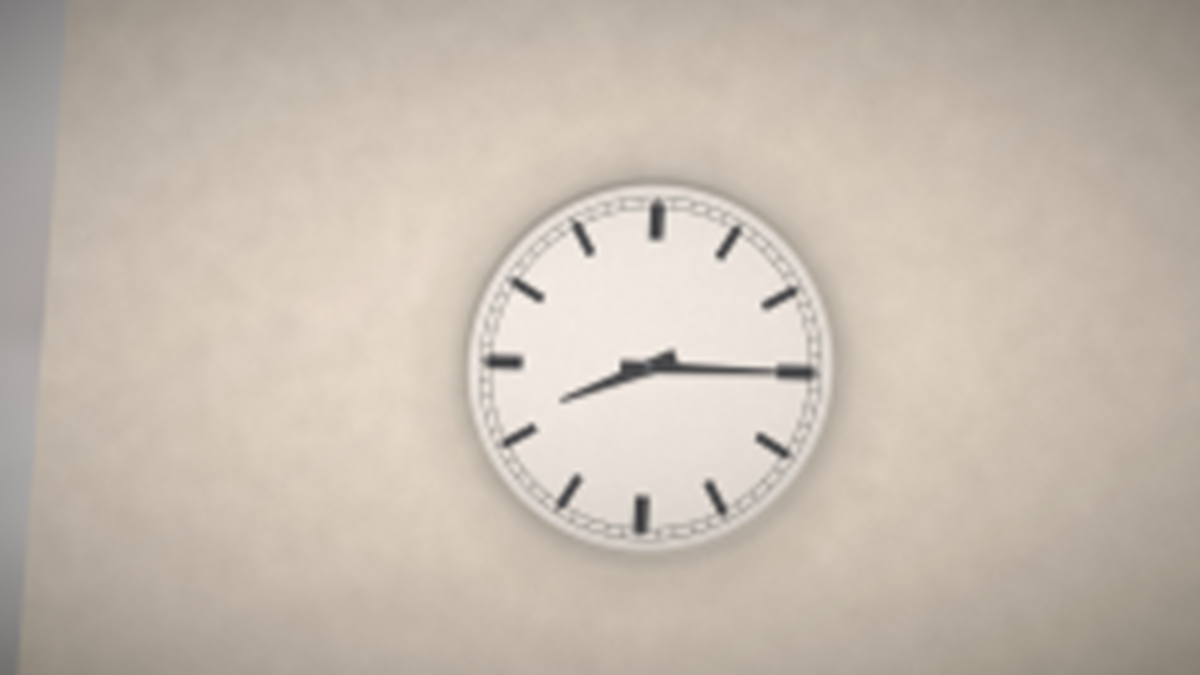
8.15
